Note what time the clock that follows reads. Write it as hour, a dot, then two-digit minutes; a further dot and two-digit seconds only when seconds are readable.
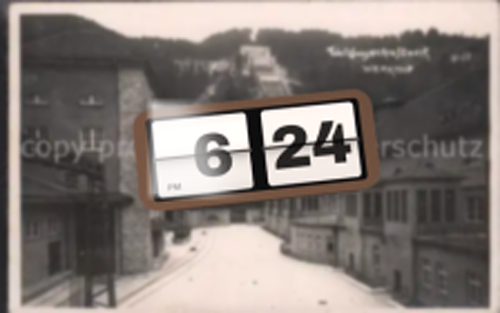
6.24
